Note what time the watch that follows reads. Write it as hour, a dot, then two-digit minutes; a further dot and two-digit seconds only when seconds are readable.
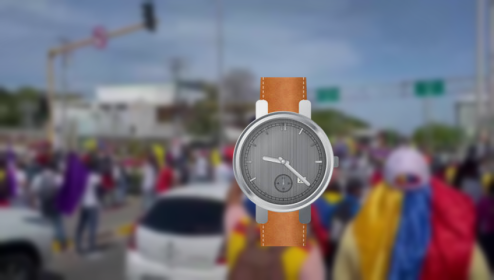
9.22
